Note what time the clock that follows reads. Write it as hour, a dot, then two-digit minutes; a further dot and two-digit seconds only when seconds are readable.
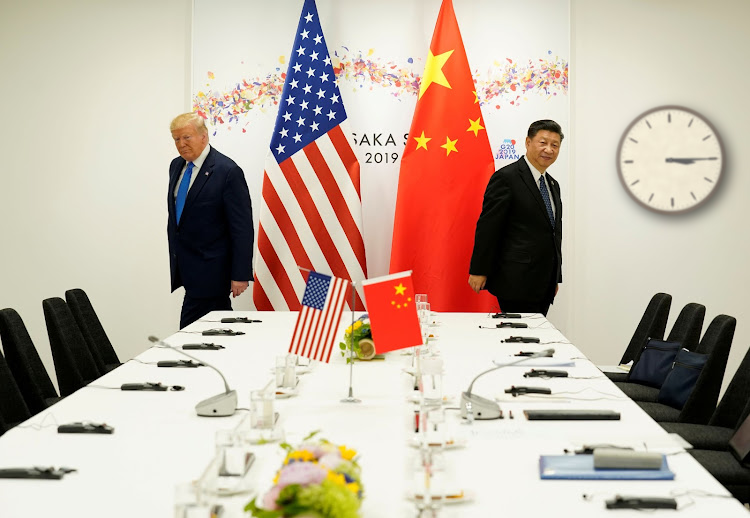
3.15
